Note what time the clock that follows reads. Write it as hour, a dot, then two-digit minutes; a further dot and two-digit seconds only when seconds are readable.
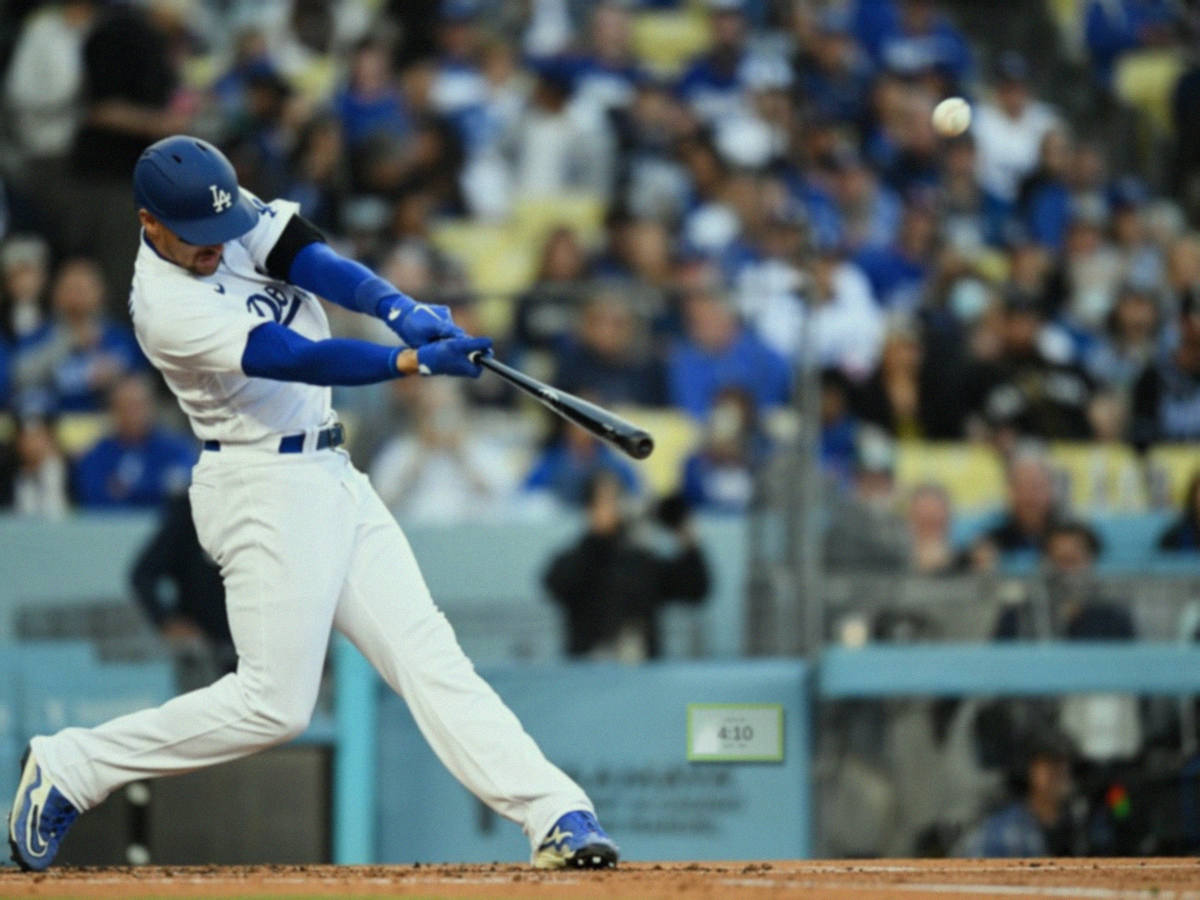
4.10
